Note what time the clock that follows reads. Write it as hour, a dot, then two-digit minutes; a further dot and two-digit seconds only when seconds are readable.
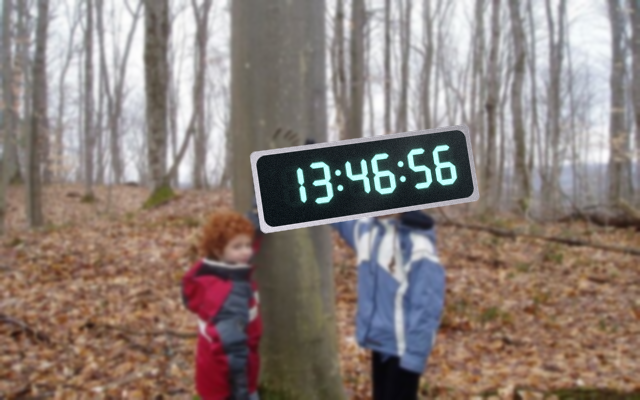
13.46.56
